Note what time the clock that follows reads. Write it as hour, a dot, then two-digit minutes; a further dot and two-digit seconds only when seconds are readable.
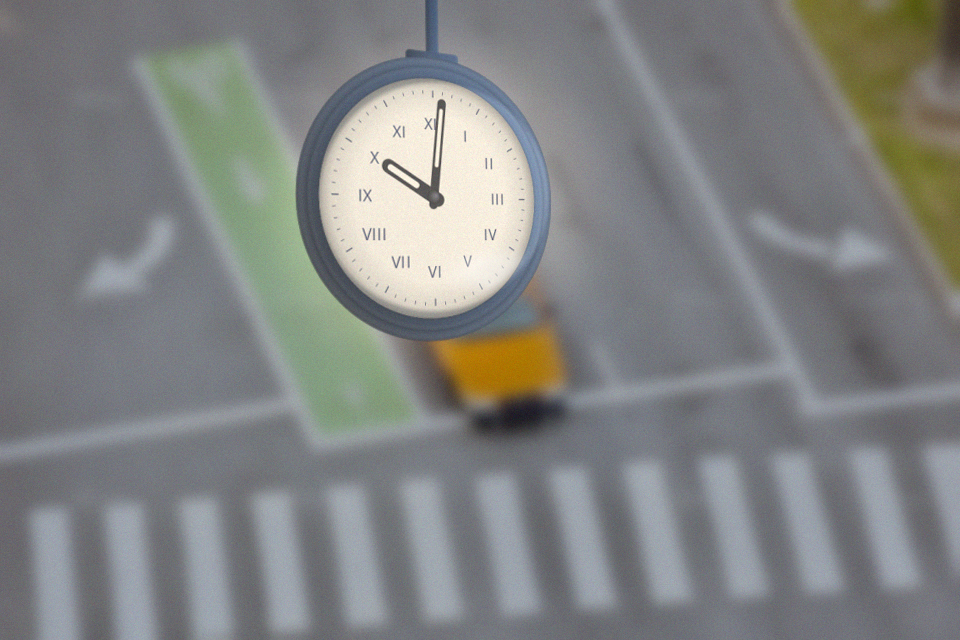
10.01
